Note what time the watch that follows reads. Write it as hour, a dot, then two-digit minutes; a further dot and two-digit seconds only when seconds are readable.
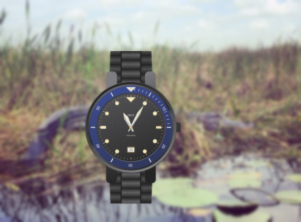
11.05
